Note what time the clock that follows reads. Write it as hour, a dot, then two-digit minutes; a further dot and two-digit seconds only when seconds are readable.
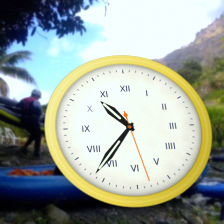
10.36.28
